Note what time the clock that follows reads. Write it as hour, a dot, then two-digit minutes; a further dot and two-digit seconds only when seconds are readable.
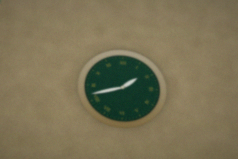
1.42
